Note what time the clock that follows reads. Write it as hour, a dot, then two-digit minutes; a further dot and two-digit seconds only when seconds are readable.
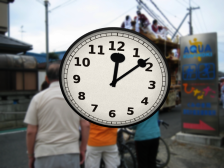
12.08
